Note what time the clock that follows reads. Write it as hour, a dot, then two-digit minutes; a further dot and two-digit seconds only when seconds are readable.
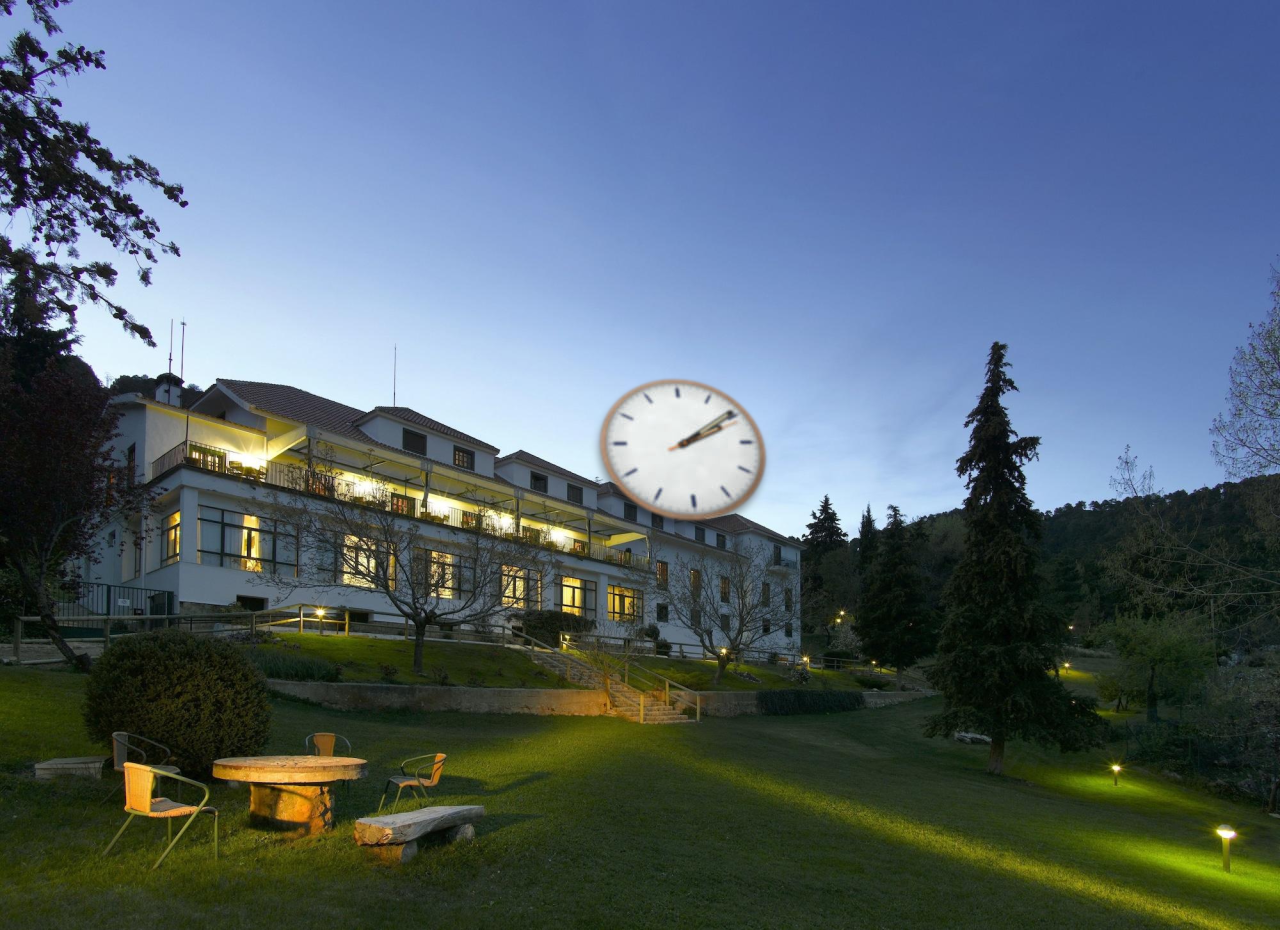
2.09.11
